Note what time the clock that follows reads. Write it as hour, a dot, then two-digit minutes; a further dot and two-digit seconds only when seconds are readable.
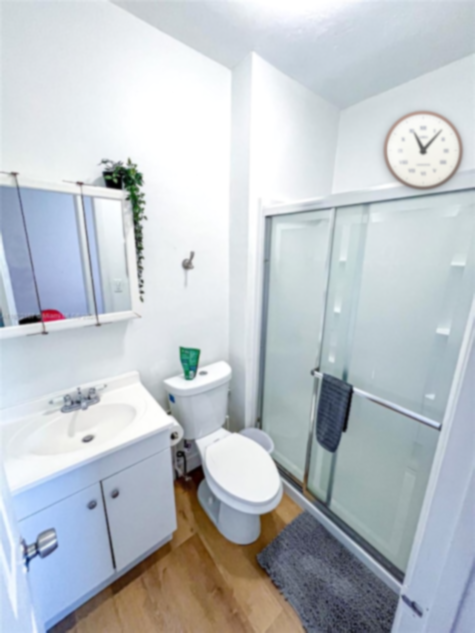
11.07
